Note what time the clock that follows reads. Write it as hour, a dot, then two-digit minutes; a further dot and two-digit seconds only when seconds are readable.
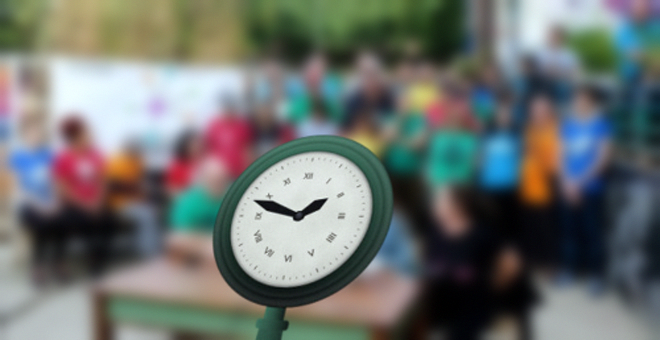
1.48
